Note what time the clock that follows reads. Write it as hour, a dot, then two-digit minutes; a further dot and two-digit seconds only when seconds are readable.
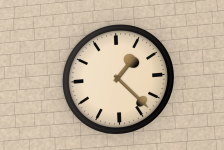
1.23
